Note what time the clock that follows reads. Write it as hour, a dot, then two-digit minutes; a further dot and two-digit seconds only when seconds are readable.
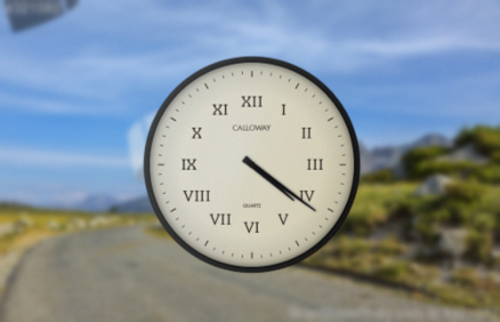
4.21
